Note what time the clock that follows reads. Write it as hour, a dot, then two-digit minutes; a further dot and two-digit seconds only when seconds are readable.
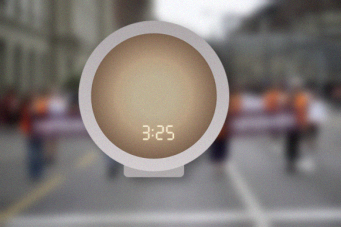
3.25
